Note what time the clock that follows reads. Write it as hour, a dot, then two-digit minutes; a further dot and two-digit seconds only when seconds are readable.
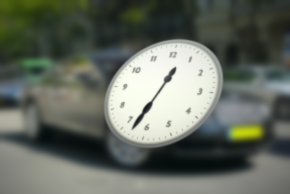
12.33
